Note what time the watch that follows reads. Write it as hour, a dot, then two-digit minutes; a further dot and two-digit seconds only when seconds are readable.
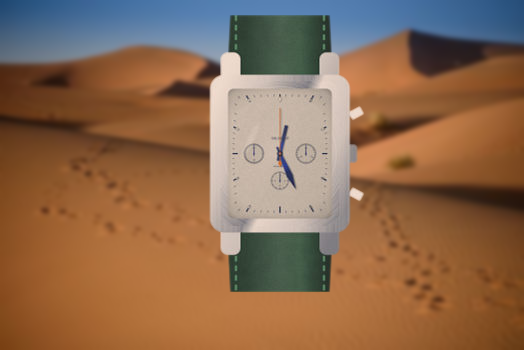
12.26
